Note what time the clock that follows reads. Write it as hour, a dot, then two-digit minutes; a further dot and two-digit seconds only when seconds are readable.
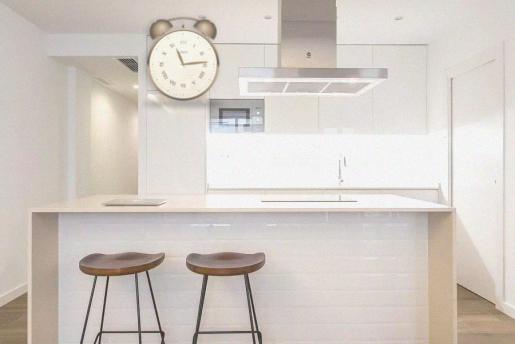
11.14
